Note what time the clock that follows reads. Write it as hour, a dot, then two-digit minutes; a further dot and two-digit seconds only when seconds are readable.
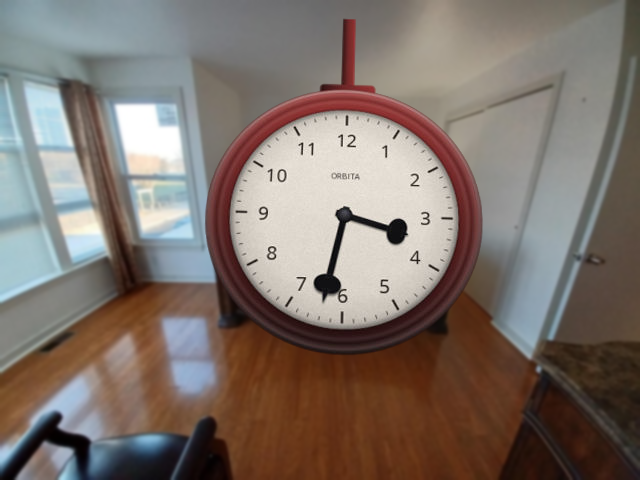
3.32
